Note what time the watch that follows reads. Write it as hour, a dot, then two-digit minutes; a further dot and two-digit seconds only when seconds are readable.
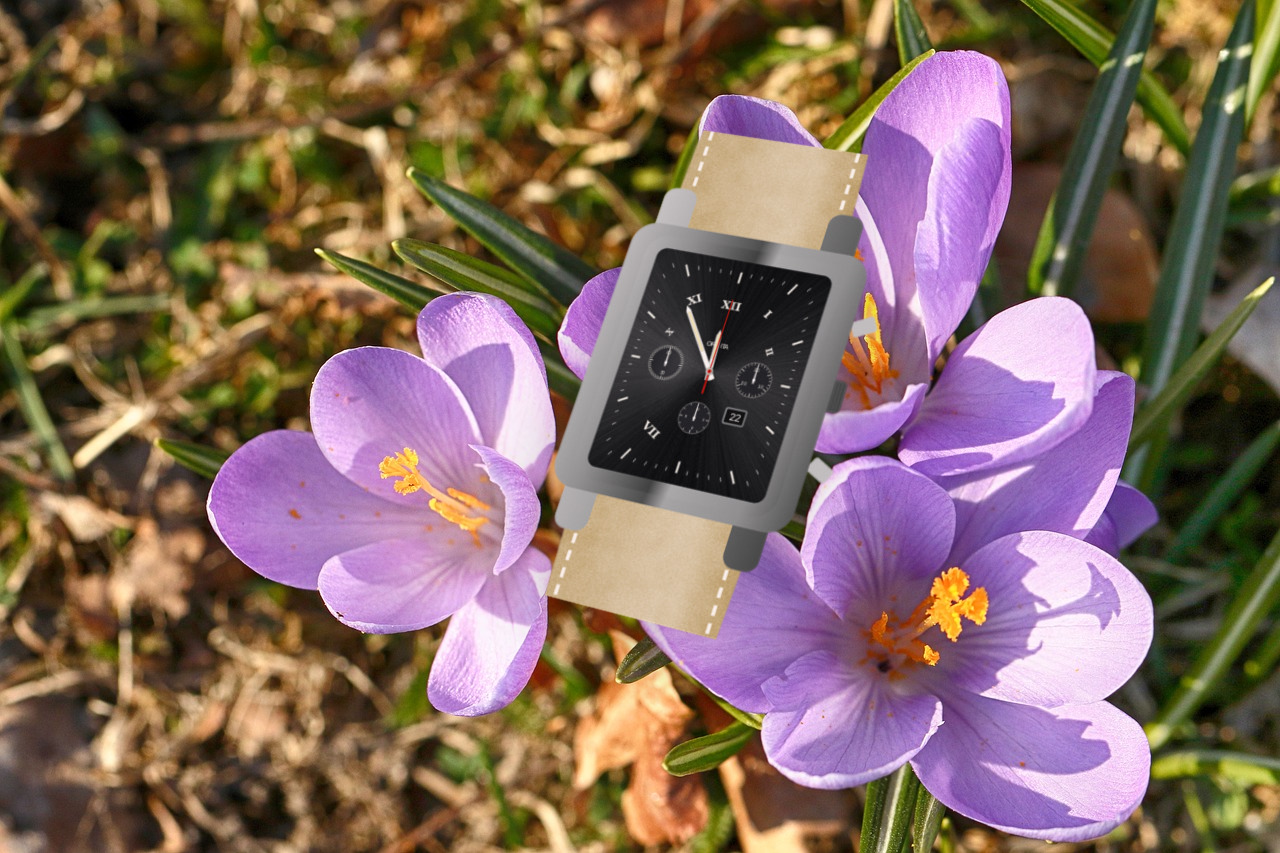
11.54
